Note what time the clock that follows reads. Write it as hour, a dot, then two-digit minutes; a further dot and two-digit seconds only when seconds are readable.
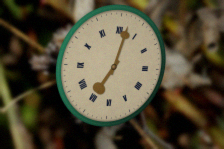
7.02
